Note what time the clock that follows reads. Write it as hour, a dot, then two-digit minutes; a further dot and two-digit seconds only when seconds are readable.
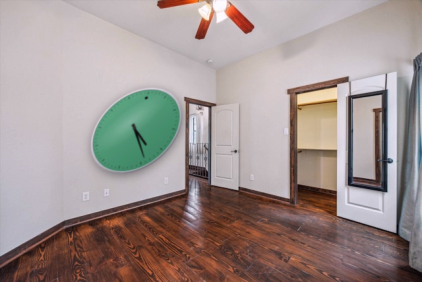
4.24
